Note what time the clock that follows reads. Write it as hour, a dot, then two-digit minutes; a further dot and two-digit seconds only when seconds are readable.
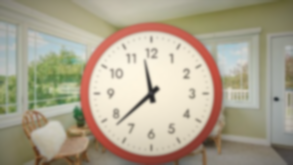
11.38
